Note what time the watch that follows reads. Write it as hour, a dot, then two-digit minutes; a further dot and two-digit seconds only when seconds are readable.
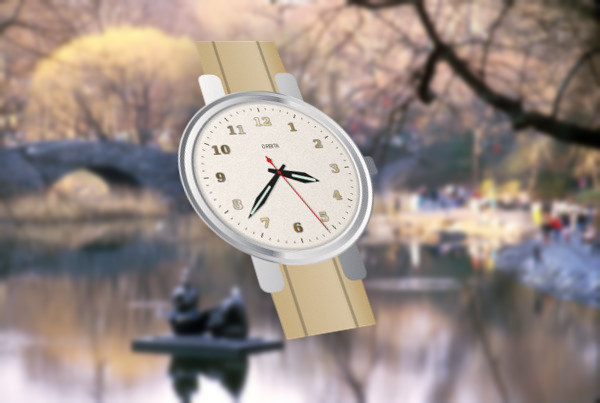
3.37.26
